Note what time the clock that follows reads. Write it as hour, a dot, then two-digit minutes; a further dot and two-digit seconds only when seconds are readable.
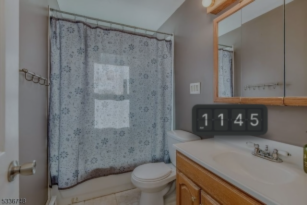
11.45
